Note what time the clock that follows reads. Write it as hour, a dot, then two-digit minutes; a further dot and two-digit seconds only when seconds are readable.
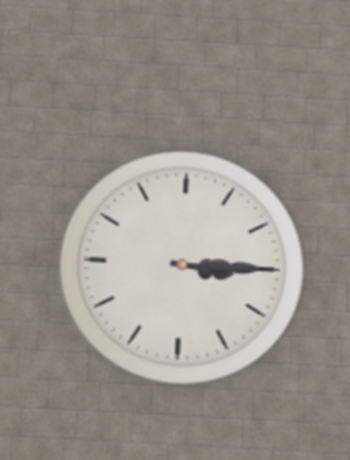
3.15
